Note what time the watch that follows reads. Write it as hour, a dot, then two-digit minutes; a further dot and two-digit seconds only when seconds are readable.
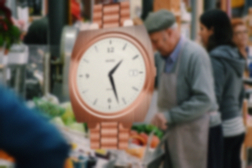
1.27
